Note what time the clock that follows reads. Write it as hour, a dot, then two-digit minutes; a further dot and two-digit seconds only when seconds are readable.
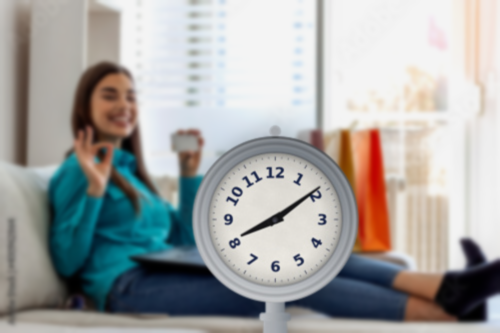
8.09
